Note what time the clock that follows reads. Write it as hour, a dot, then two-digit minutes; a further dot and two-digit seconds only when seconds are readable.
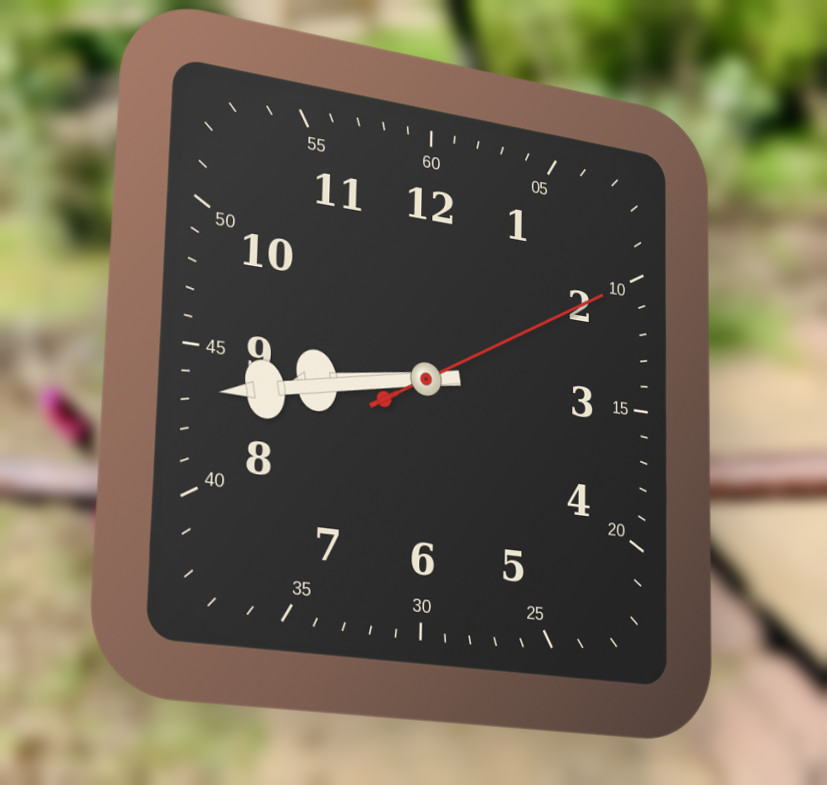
8.43.10
